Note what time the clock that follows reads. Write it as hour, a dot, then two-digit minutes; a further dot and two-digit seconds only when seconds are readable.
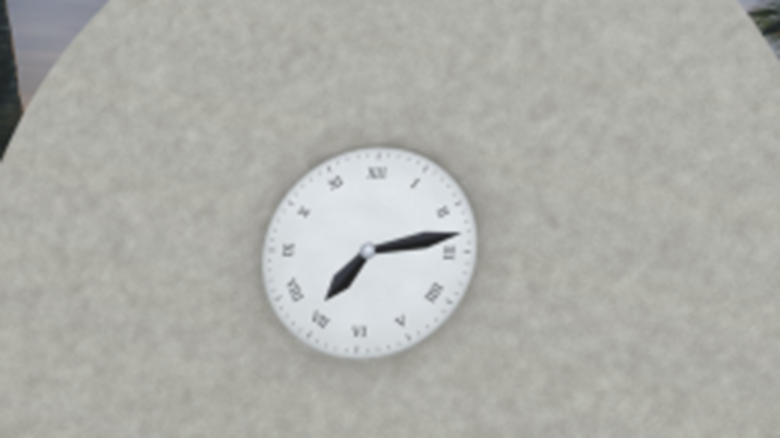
7.13
